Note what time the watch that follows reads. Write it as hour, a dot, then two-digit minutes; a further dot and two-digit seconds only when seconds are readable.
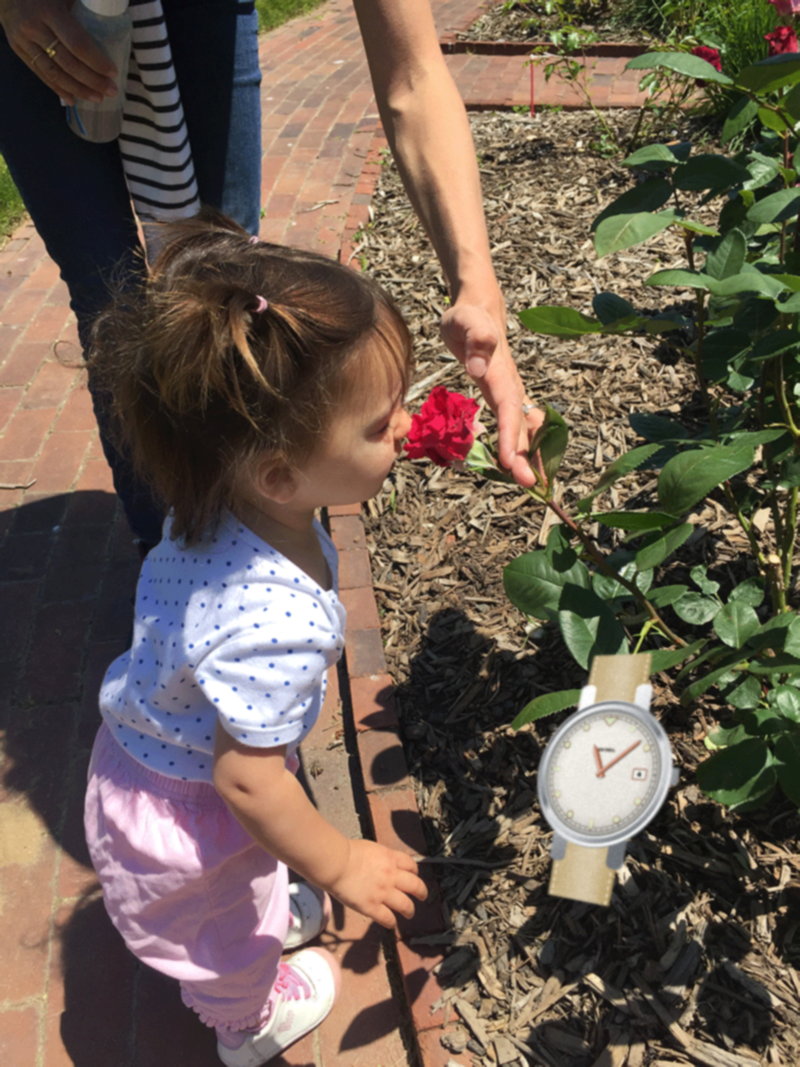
11.08
